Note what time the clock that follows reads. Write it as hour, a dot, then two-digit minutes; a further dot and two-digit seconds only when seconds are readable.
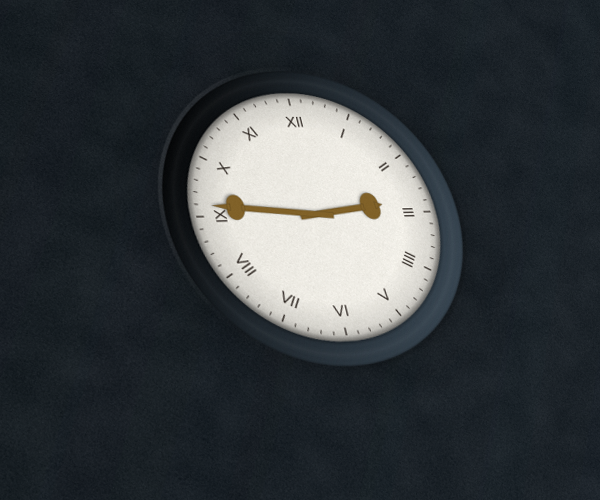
2.46
